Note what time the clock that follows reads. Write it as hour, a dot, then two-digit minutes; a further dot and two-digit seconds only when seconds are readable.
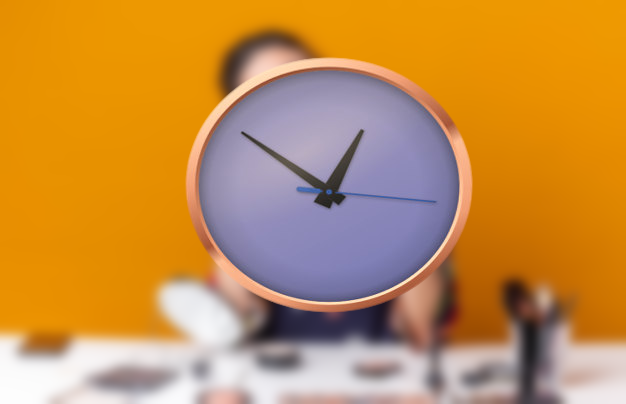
12.51.16
